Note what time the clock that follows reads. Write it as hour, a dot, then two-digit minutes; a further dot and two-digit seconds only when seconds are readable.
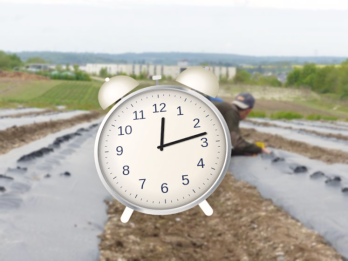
12.13
